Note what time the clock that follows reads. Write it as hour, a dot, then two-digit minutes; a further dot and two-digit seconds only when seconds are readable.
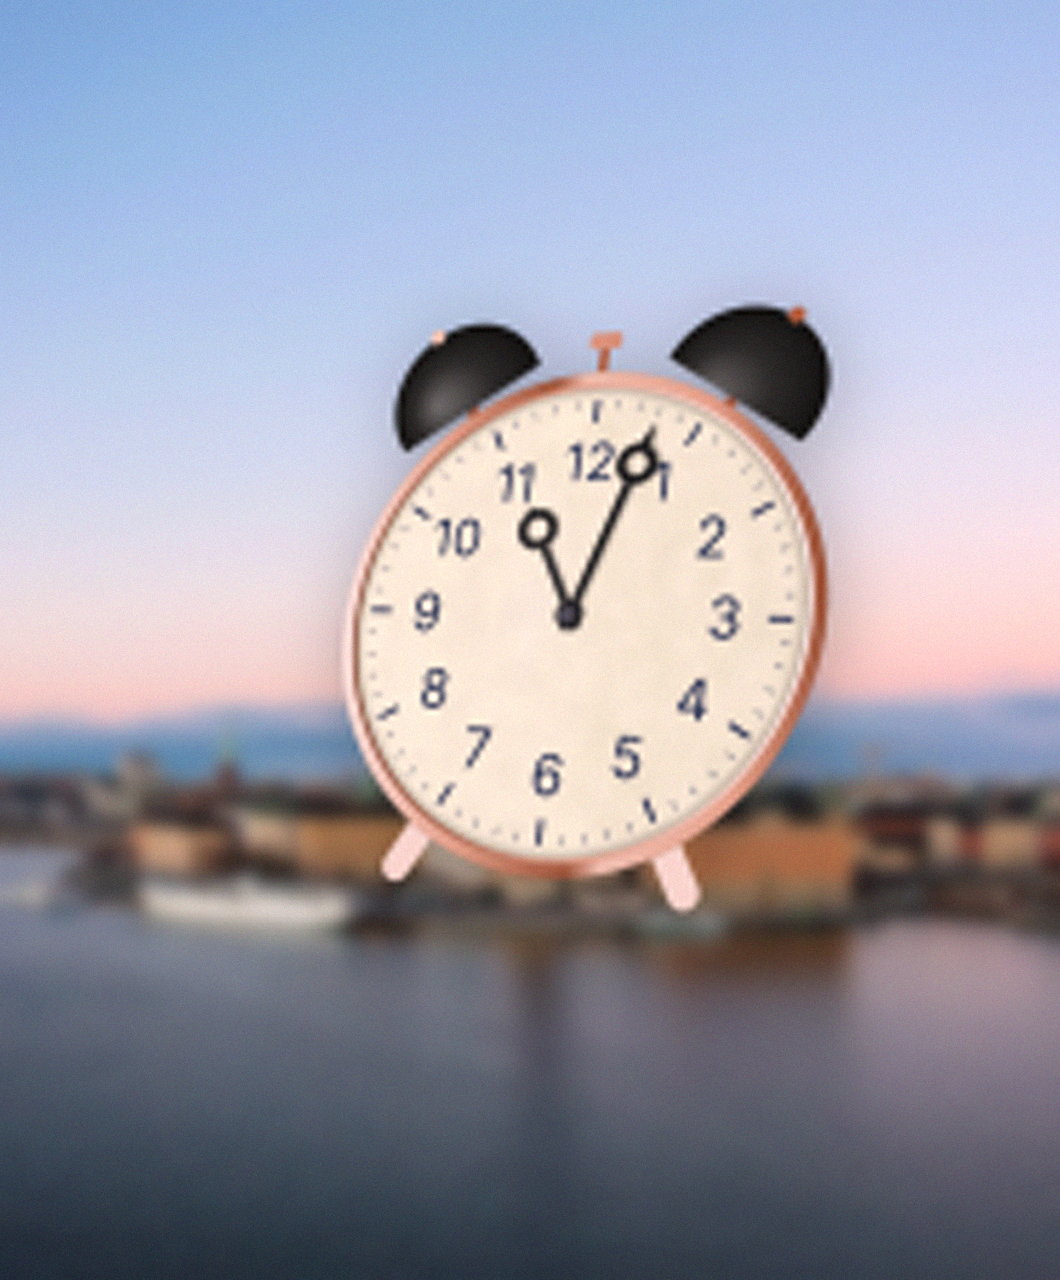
11.03
